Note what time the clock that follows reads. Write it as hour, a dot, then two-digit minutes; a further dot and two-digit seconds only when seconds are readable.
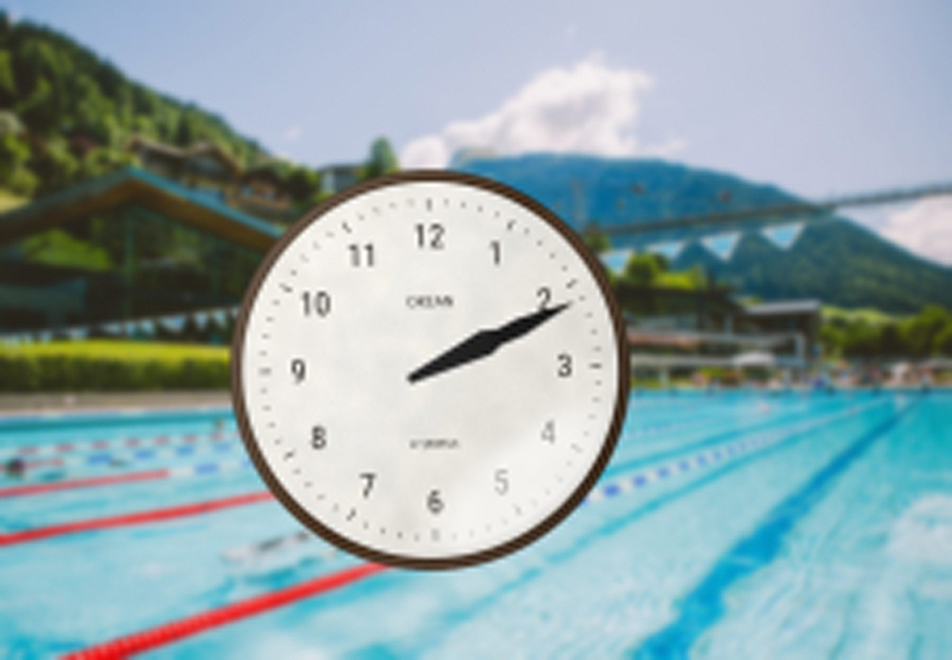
2.11
